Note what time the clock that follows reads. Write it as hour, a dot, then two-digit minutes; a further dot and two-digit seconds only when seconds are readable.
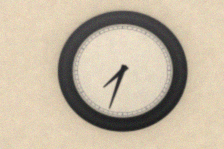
7.33
